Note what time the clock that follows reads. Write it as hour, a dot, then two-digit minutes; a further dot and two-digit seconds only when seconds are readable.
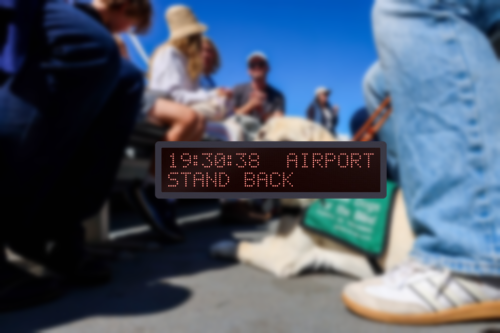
19.30.38
